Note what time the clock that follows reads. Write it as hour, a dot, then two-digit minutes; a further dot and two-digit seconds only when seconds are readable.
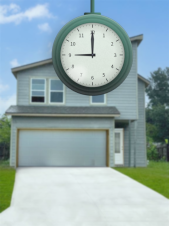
9.00
